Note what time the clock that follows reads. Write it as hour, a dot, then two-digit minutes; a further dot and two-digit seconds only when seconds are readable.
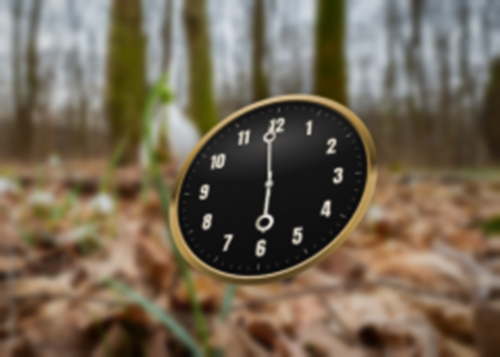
5.59
